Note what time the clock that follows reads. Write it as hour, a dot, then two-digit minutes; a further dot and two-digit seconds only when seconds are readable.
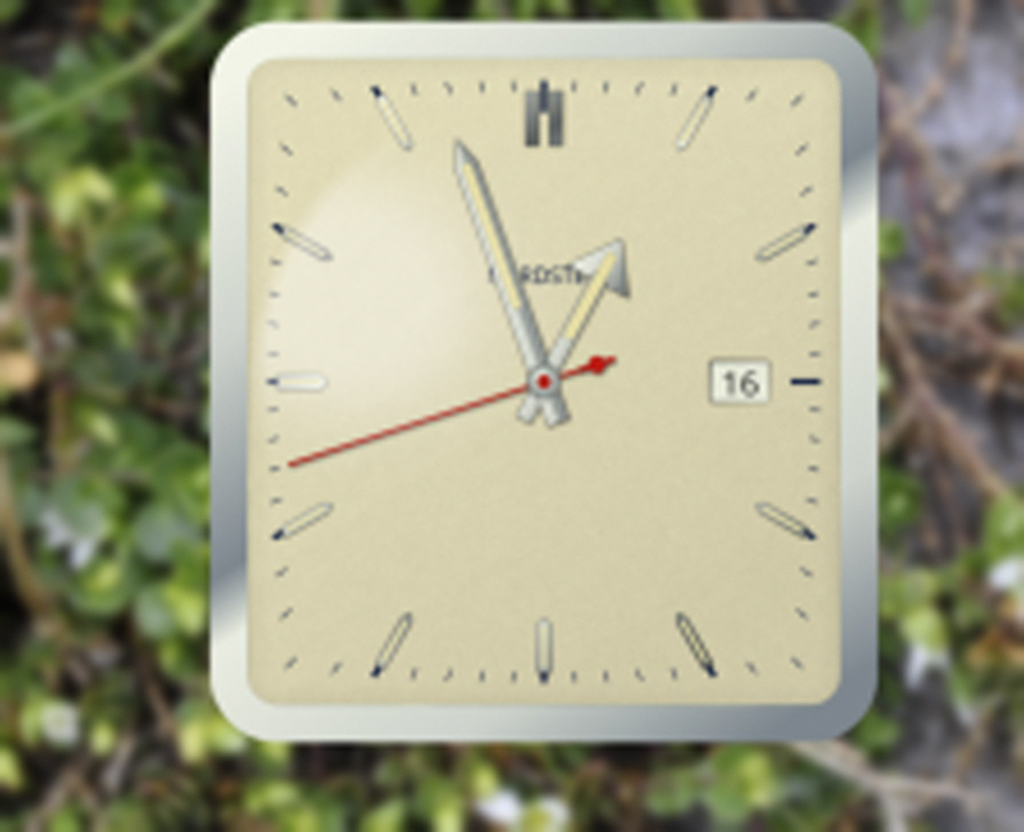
12.56.42
